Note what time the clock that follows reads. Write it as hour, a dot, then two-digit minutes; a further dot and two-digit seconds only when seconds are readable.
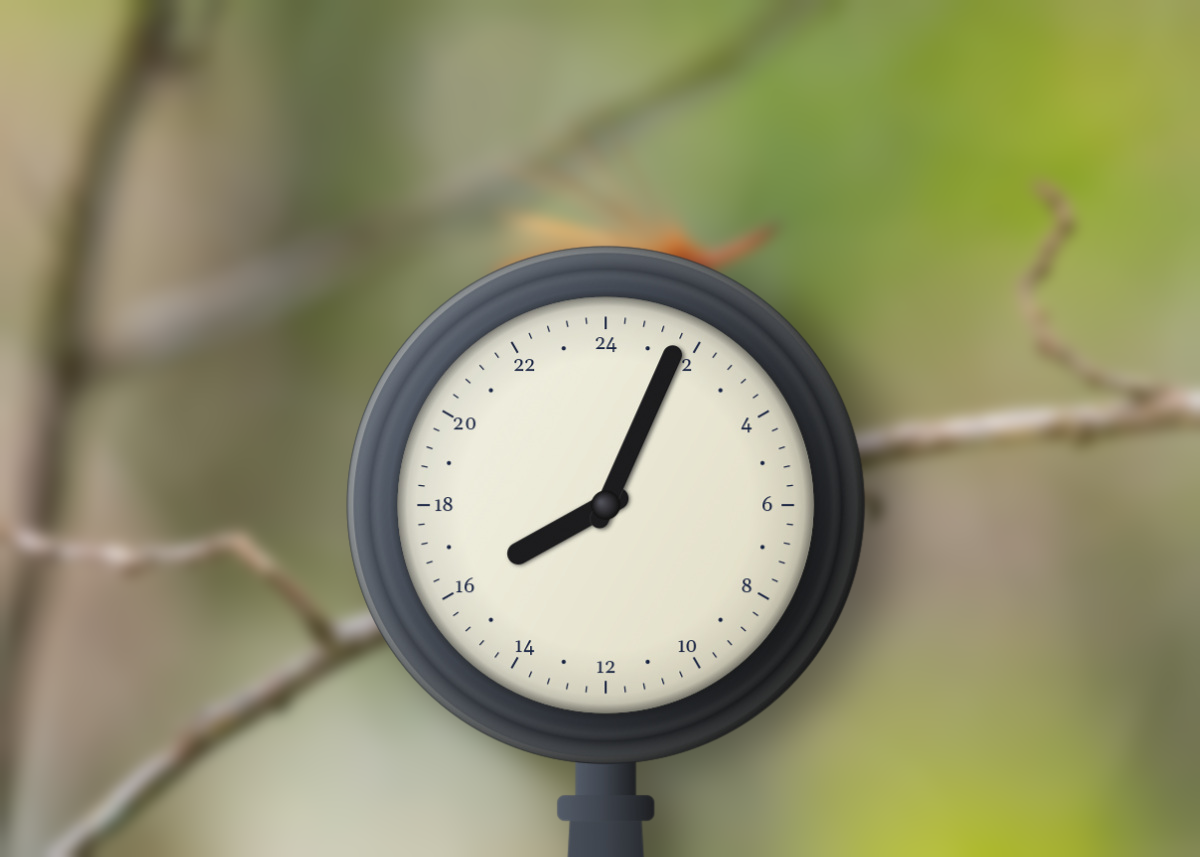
16.04
